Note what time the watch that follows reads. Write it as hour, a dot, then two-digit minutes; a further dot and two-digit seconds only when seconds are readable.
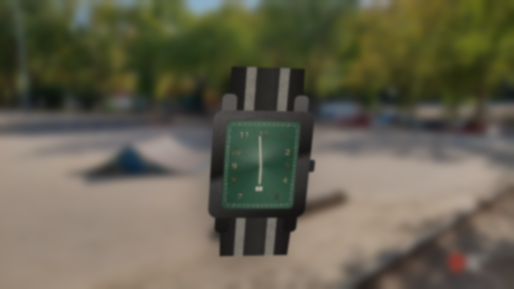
5.59
